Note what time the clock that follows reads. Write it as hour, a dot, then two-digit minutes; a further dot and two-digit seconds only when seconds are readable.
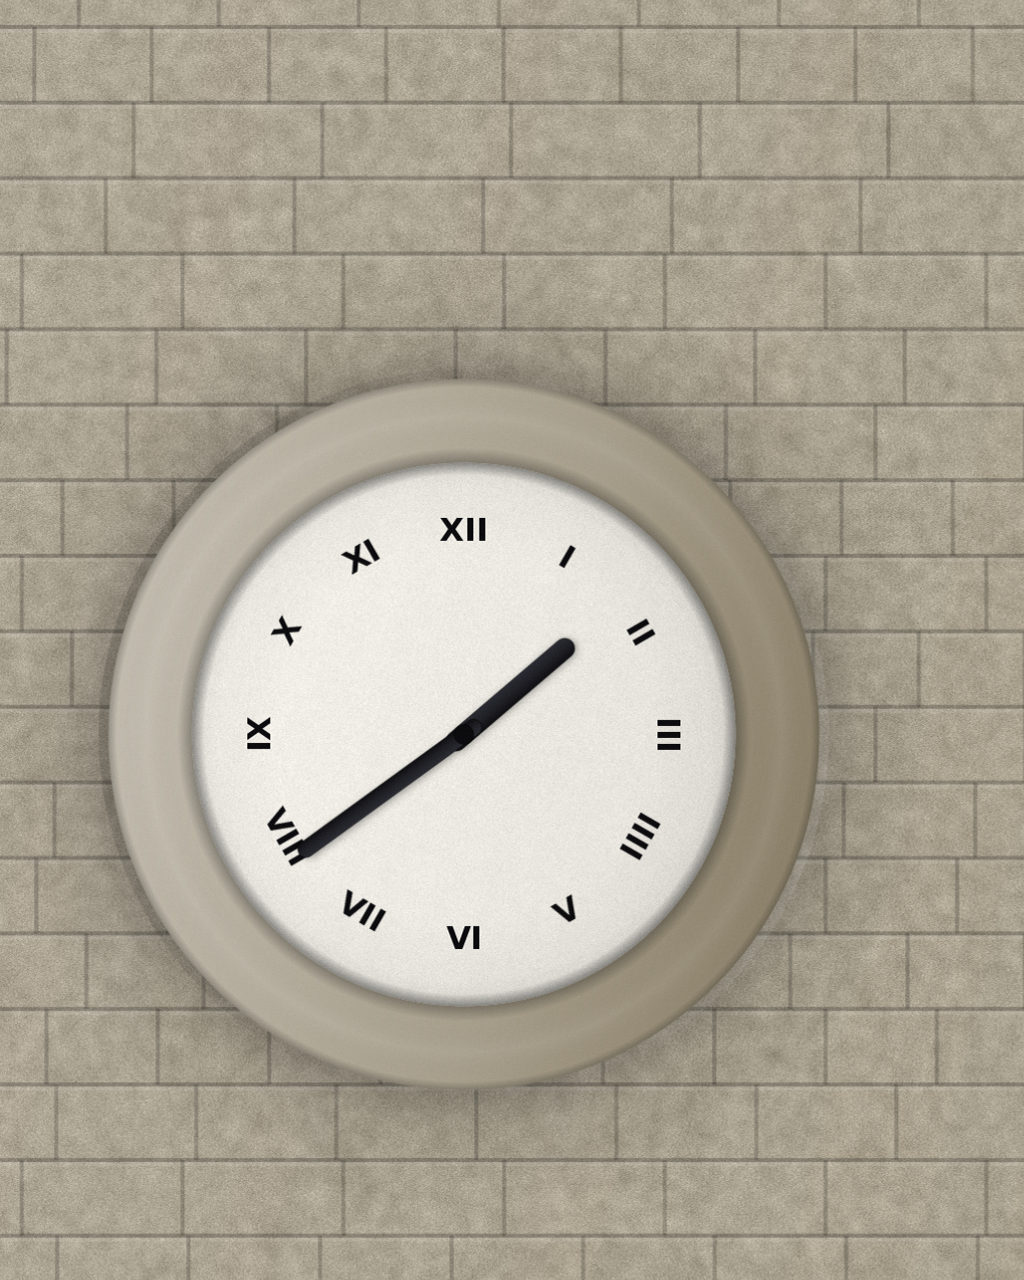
1.39
